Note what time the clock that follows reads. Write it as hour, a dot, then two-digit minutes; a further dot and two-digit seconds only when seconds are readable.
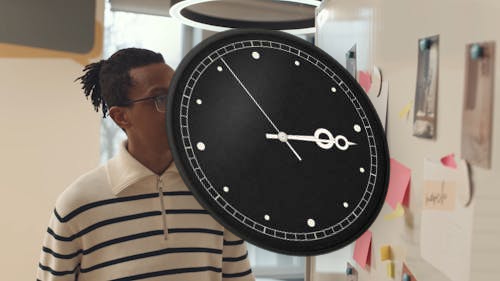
3.16.56
